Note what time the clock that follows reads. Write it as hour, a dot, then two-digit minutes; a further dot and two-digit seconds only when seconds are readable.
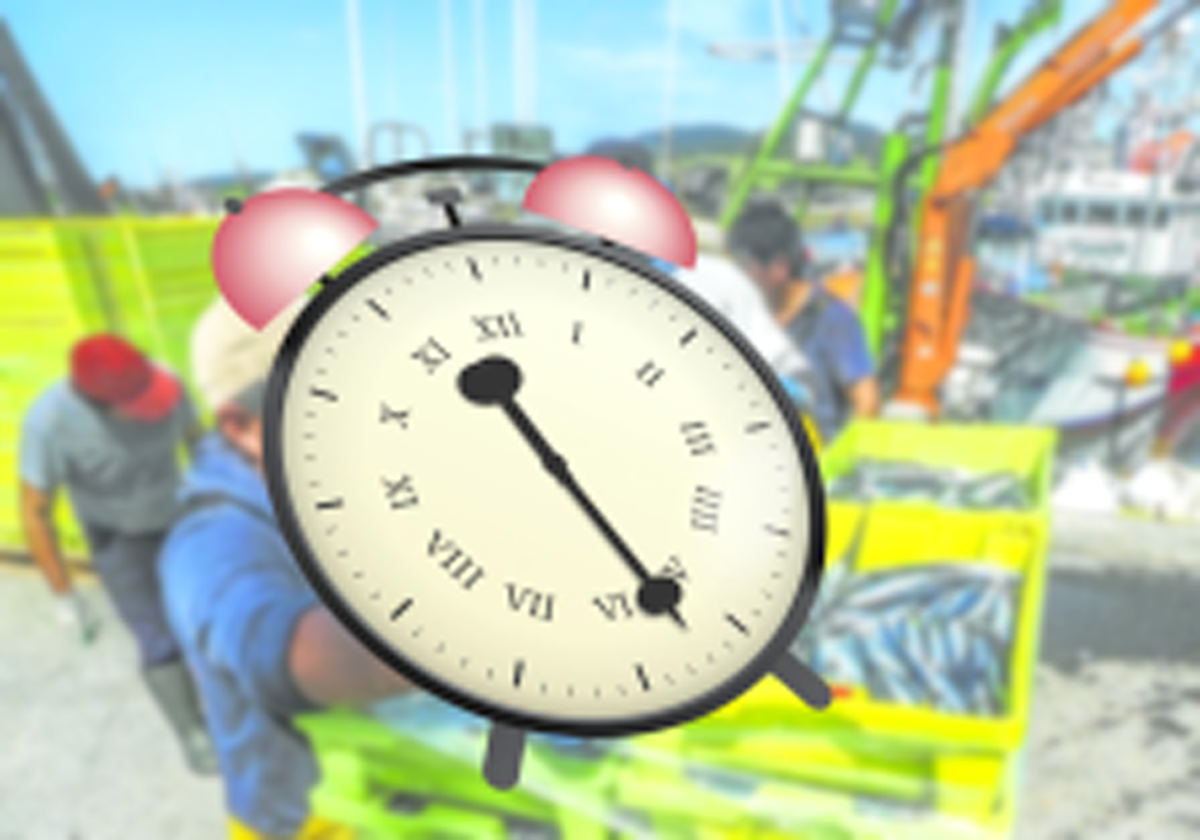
11.27
